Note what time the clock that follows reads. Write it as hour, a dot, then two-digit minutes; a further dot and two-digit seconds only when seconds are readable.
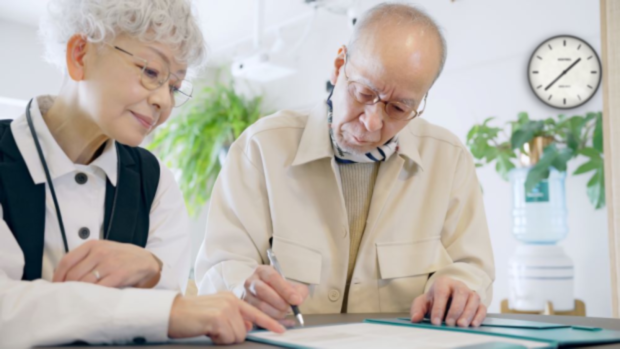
1.38
